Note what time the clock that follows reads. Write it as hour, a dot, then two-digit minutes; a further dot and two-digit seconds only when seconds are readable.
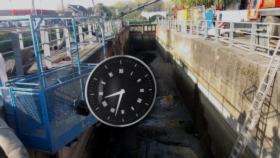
8.33
